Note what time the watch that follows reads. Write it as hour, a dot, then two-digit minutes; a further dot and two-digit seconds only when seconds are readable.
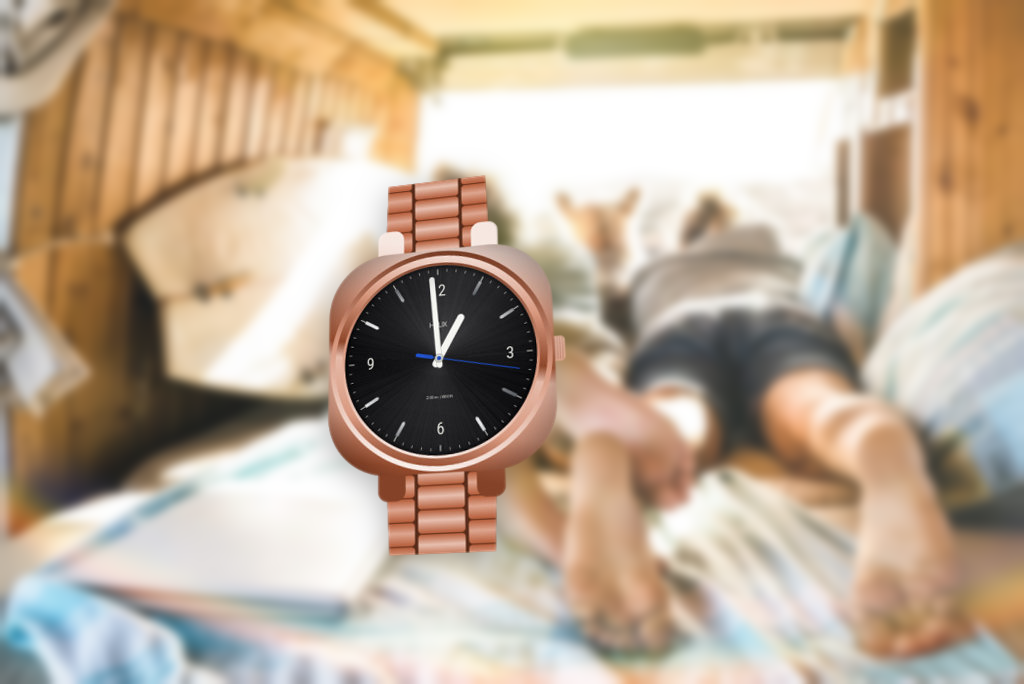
12.59.17
